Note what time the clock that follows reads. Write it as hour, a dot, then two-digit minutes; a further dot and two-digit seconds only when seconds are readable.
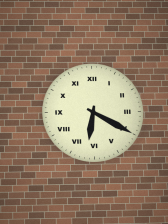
6.20
